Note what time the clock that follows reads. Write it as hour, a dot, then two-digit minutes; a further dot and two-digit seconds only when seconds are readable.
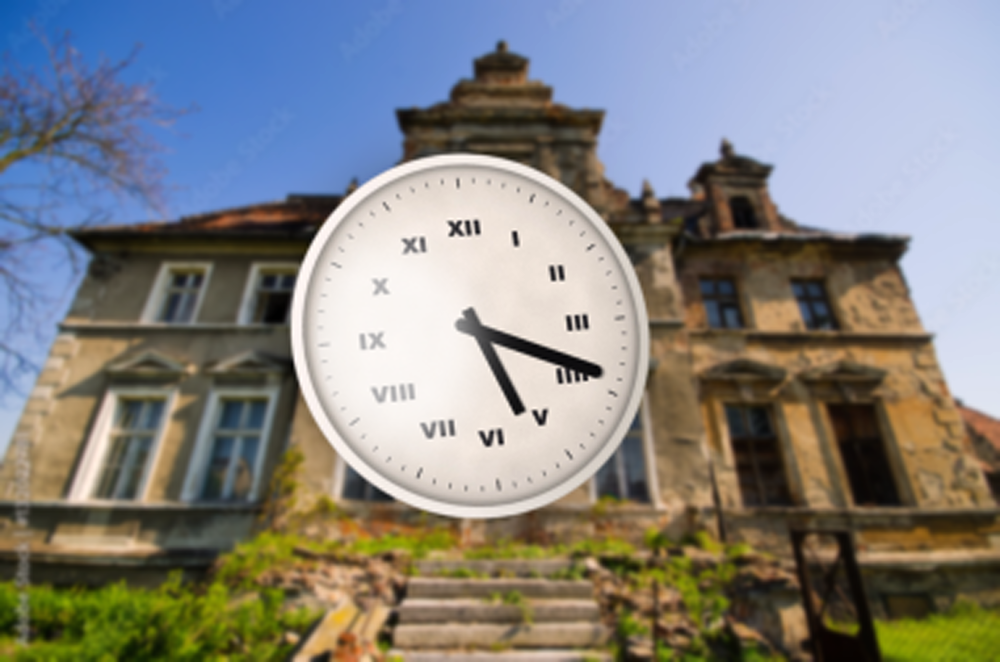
5.19
